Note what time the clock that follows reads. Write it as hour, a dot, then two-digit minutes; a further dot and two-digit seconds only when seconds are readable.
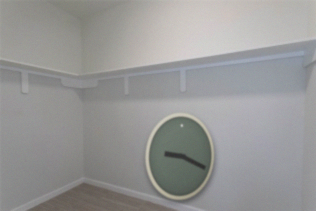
9.19
